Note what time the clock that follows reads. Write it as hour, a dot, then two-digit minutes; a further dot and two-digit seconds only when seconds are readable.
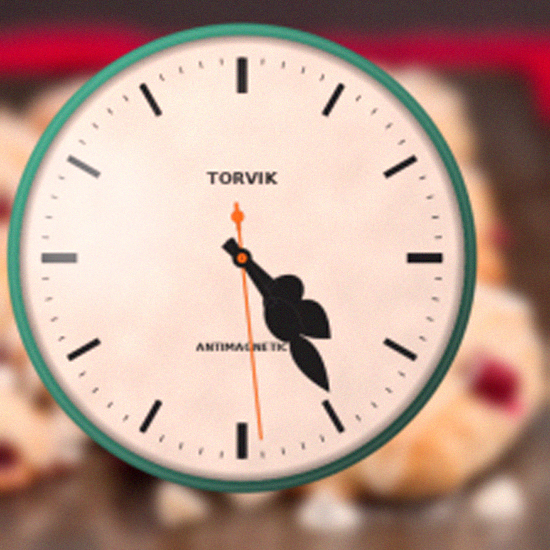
4.24.29
